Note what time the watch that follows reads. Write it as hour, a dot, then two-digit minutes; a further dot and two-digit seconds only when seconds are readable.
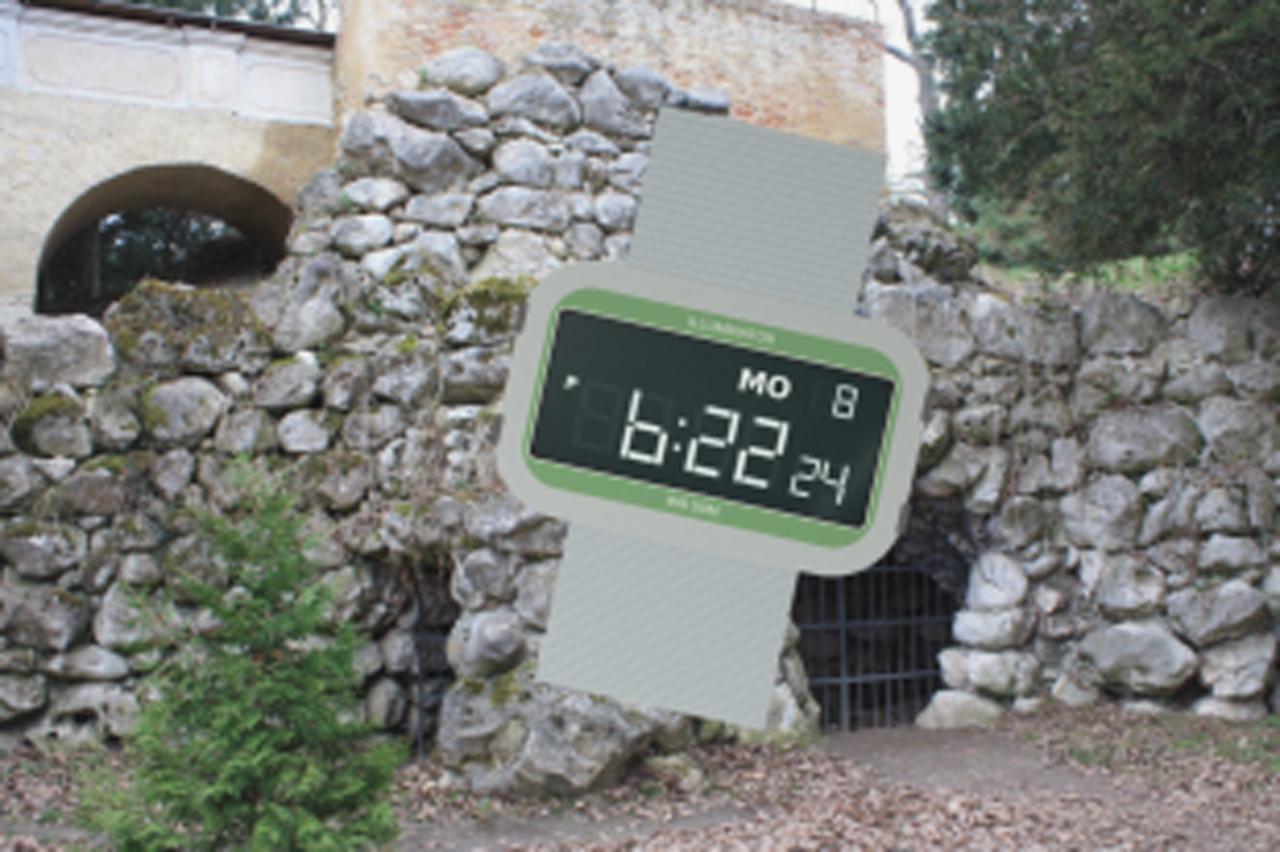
6.22.24
